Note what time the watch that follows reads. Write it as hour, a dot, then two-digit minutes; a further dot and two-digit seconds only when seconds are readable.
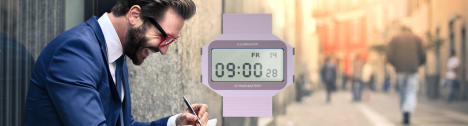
9.00.28
